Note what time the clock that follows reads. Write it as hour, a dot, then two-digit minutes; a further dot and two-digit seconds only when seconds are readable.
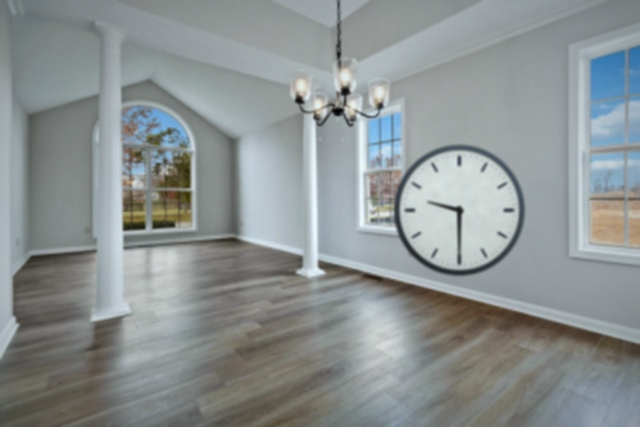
9.30
